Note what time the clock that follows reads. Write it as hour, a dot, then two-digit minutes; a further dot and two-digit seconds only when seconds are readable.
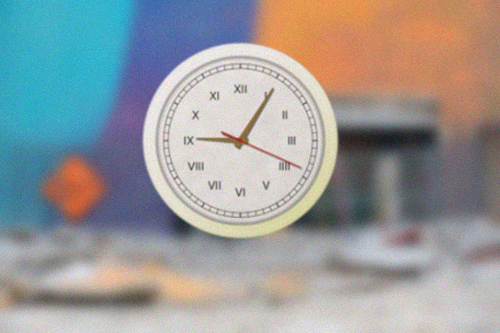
9.05.19
